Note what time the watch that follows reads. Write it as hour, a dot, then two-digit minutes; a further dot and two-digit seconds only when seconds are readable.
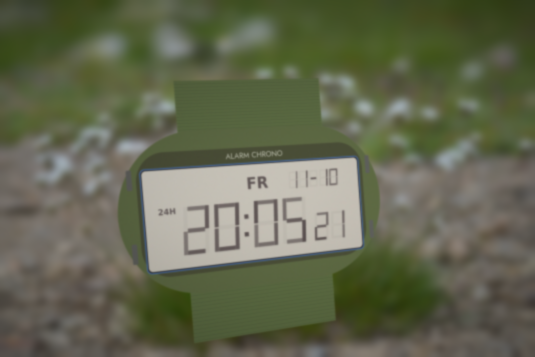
20.05.21
